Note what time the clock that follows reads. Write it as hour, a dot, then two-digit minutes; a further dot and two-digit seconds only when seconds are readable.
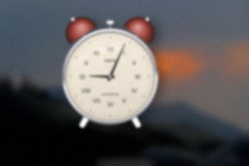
9.04
